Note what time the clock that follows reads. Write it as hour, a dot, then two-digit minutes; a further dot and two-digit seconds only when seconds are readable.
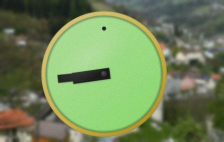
8.44
